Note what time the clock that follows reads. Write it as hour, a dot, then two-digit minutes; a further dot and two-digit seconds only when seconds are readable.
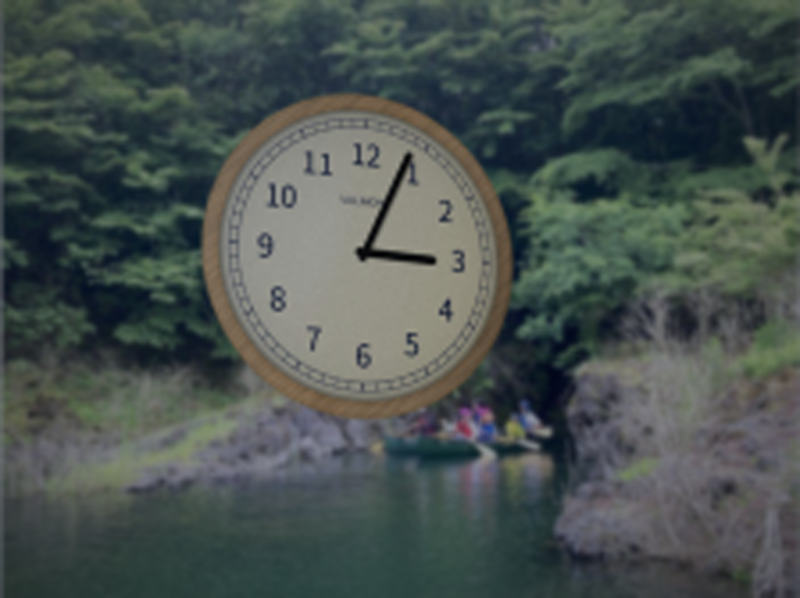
3.04
